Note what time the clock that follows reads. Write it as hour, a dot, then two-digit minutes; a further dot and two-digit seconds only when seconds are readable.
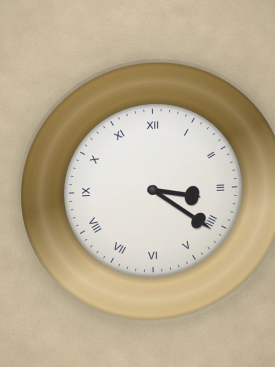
3.21
